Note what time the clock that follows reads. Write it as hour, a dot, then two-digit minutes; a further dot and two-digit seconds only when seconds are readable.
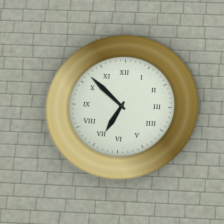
6.52
